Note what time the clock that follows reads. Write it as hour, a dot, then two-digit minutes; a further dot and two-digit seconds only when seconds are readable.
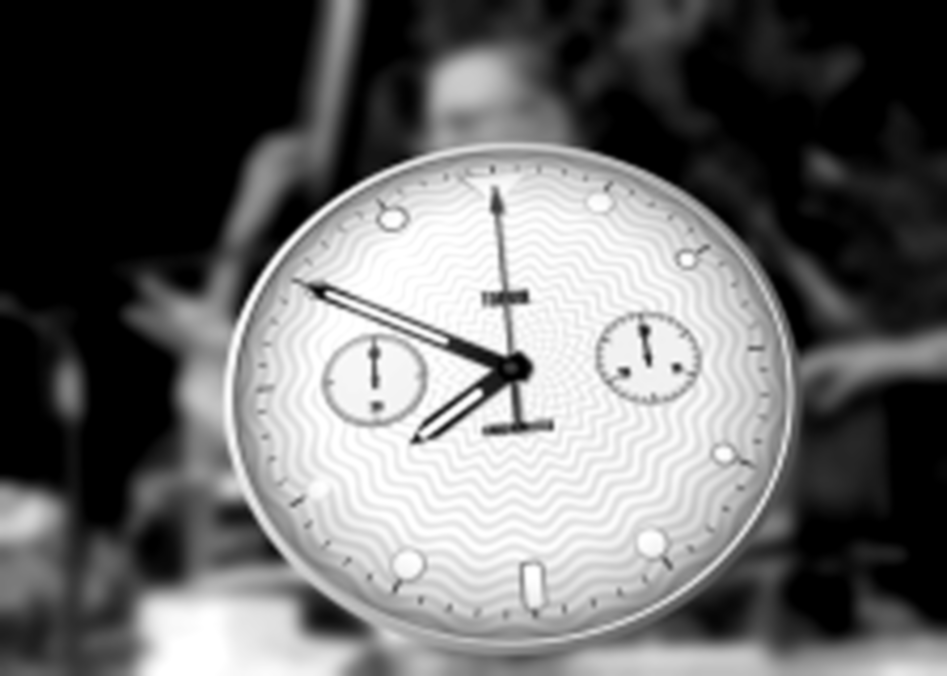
7.50
